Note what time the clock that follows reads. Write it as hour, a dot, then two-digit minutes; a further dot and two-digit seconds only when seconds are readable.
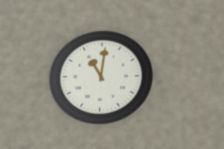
11.01
